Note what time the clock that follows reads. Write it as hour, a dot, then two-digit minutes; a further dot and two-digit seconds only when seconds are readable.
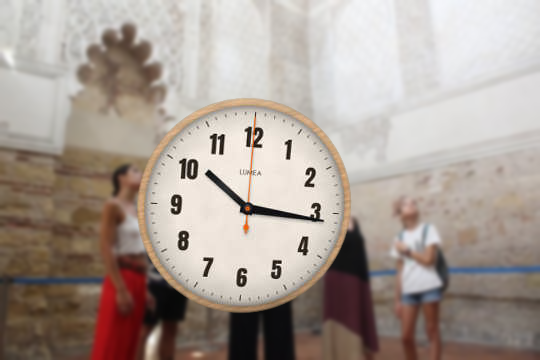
10.16.00
